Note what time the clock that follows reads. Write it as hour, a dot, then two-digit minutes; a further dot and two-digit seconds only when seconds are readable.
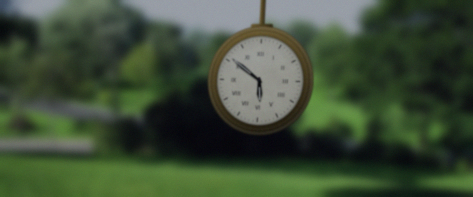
5.51
